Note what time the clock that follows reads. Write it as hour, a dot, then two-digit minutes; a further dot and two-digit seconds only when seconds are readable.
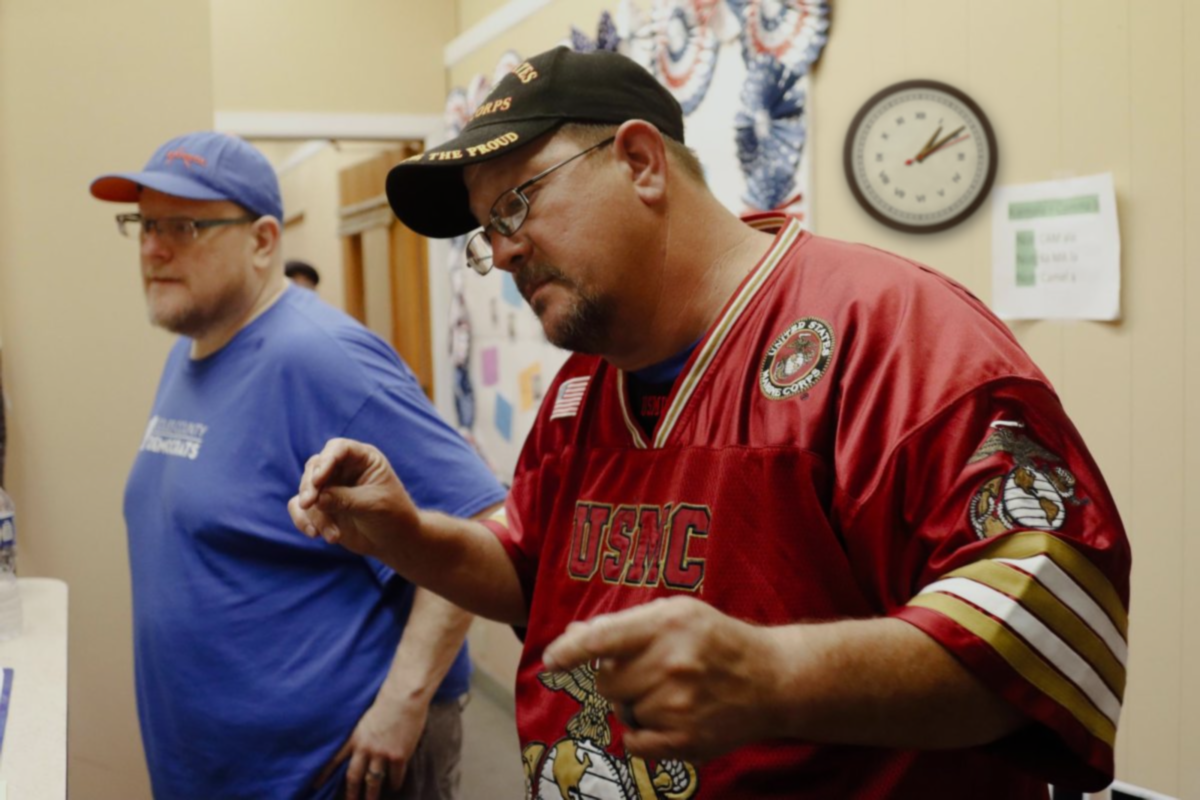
1.09.11
